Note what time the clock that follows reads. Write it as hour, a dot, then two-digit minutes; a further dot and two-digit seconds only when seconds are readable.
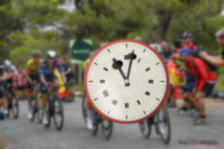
11.02
